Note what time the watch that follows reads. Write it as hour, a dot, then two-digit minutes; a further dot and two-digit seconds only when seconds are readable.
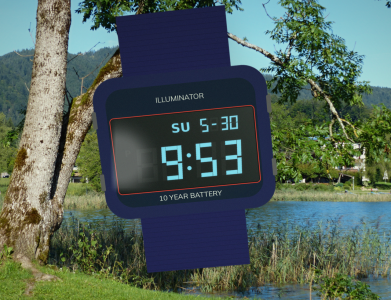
9.53
